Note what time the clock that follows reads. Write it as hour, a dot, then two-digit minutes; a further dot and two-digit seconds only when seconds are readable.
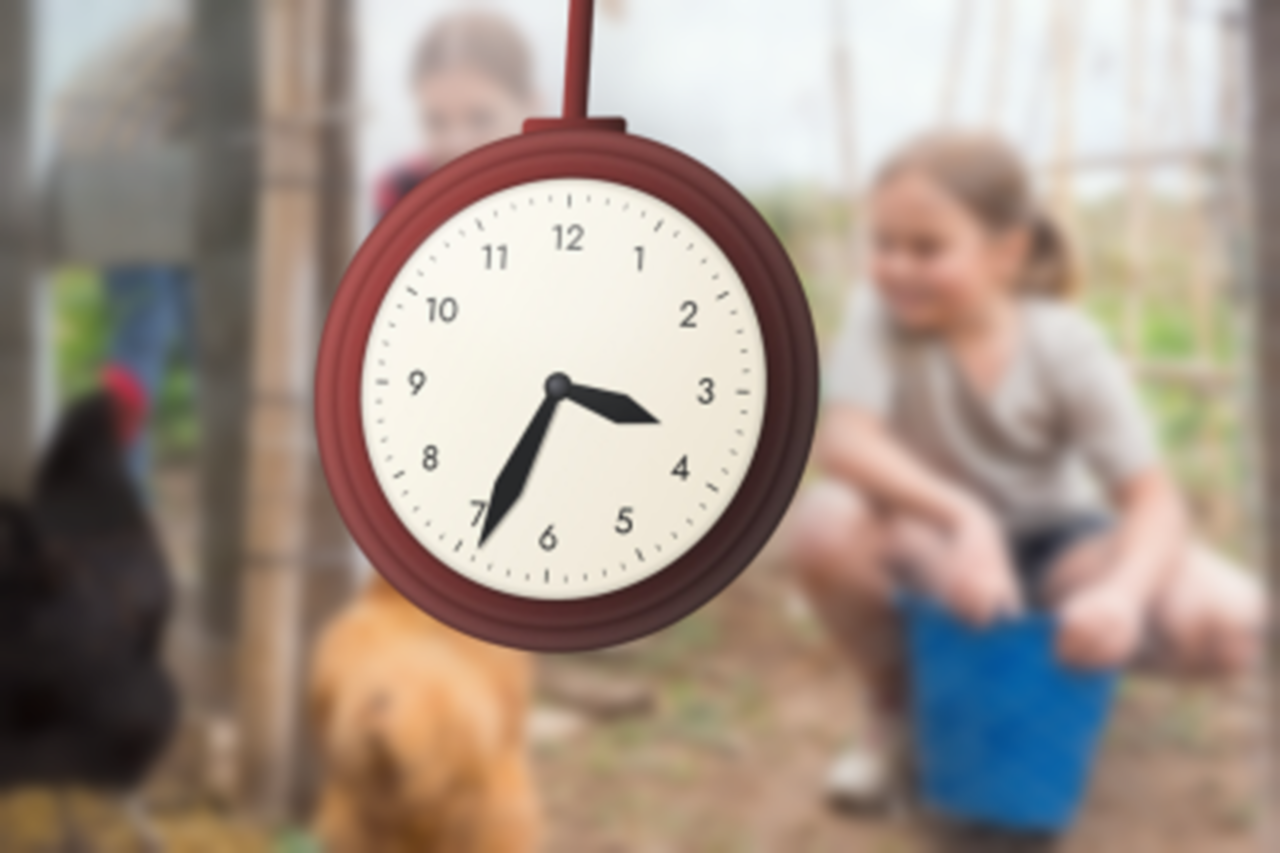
3.34
